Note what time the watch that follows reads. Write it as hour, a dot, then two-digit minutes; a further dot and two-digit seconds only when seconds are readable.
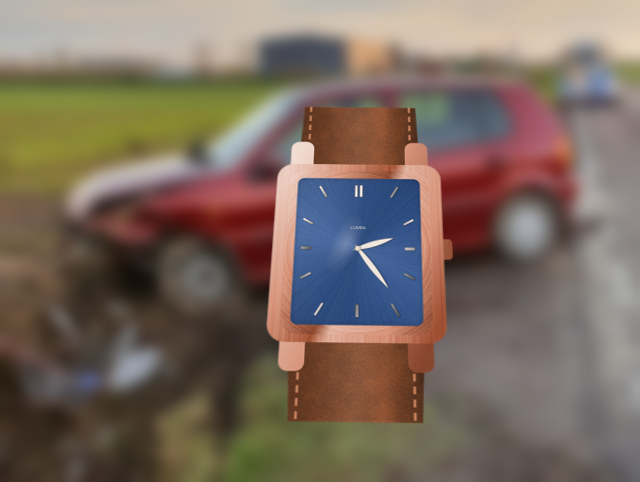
2.24
